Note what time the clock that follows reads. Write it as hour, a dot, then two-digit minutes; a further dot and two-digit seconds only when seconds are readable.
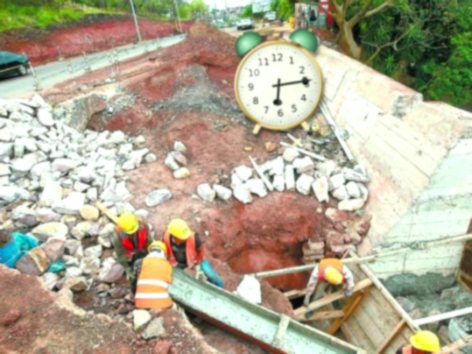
6.14
